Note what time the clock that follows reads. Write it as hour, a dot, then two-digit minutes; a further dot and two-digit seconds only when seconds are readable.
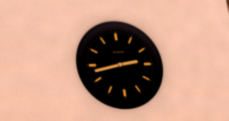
2.43
